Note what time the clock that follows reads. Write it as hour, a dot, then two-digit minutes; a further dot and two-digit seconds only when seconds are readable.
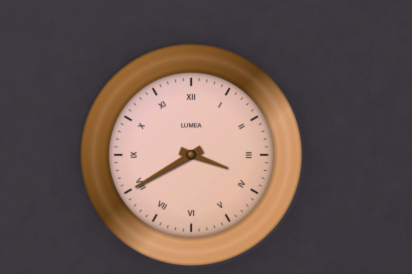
3.40
